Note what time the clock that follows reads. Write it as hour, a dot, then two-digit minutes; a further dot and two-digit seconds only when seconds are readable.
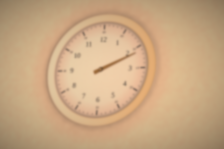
2.11
